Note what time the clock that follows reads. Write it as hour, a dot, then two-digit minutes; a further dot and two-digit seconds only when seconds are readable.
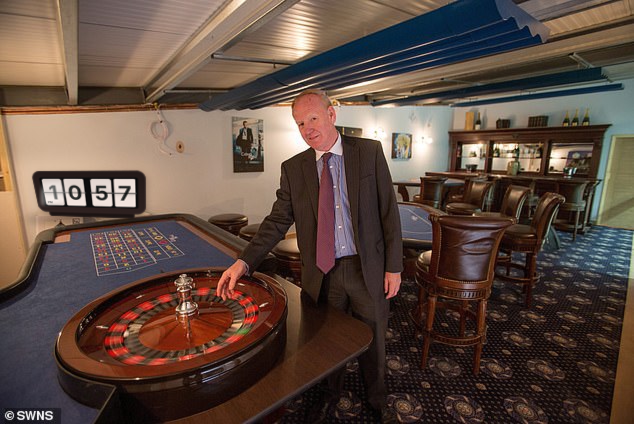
10.57
